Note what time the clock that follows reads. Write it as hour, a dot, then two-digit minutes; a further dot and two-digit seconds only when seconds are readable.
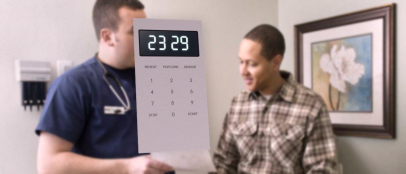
23.29
